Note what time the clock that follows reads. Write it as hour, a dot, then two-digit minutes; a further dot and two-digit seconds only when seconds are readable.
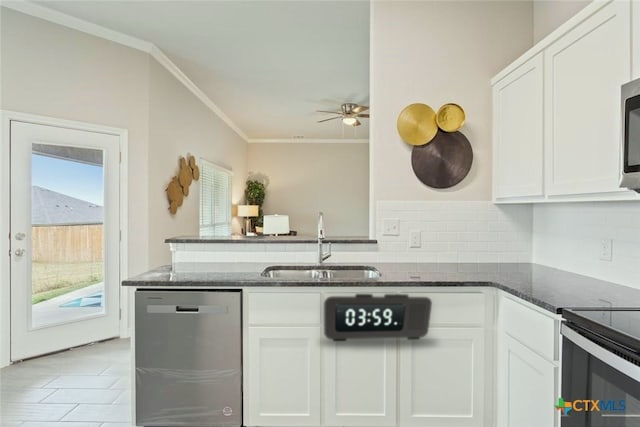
3.59
